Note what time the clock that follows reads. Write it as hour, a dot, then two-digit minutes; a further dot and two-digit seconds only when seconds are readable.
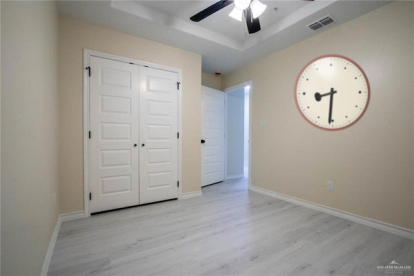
8.31
